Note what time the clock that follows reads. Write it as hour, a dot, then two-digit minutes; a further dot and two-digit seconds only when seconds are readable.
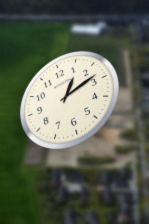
1.13
